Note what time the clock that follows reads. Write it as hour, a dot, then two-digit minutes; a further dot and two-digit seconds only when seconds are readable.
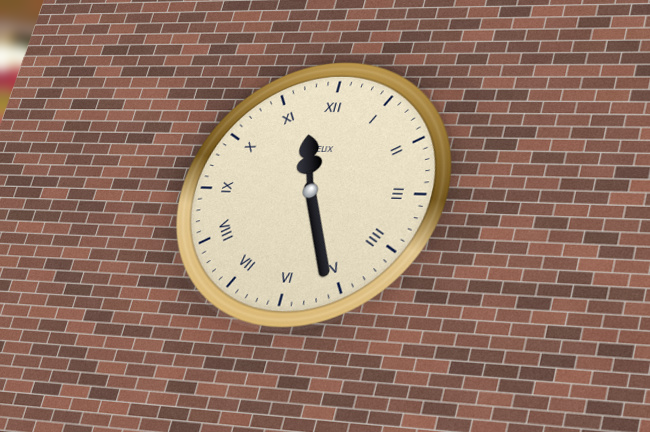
11.26
